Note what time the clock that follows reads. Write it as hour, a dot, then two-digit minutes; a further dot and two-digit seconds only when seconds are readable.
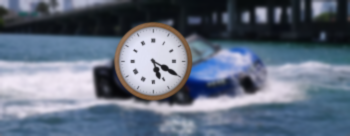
5.20
